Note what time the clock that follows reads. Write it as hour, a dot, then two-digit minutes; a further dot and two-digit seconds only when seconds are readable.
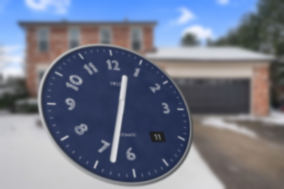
12.33
